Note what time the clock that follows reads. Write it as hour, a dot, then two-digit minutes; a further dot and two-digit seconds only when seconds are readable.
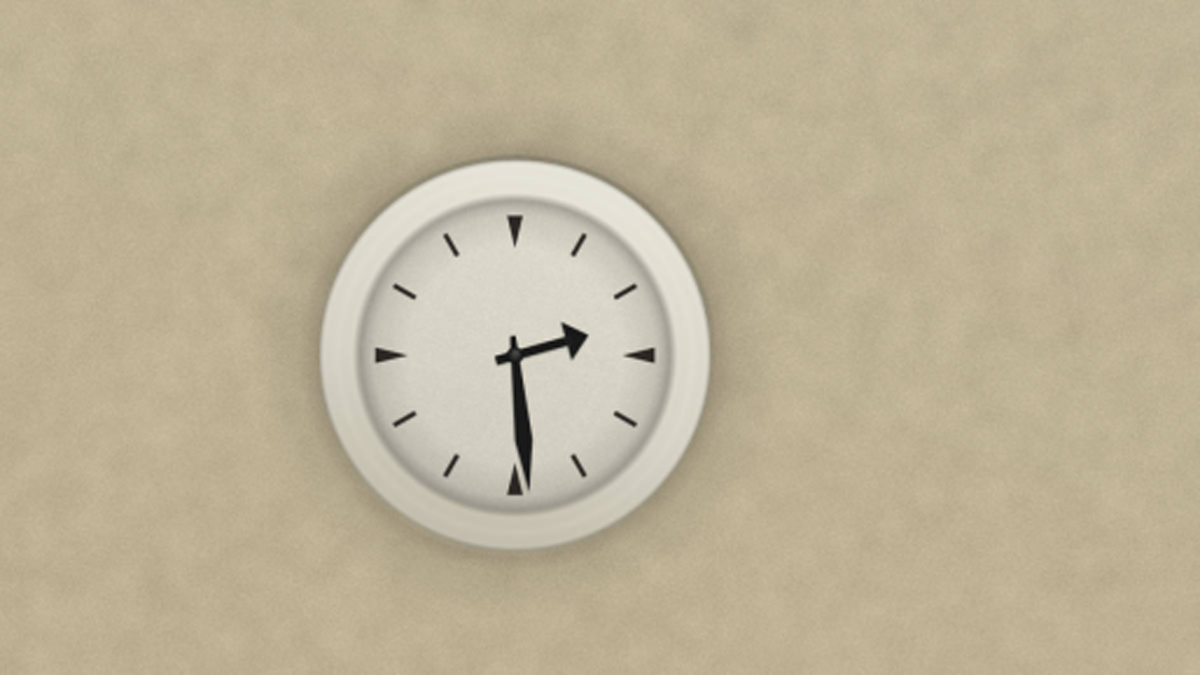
2.29
